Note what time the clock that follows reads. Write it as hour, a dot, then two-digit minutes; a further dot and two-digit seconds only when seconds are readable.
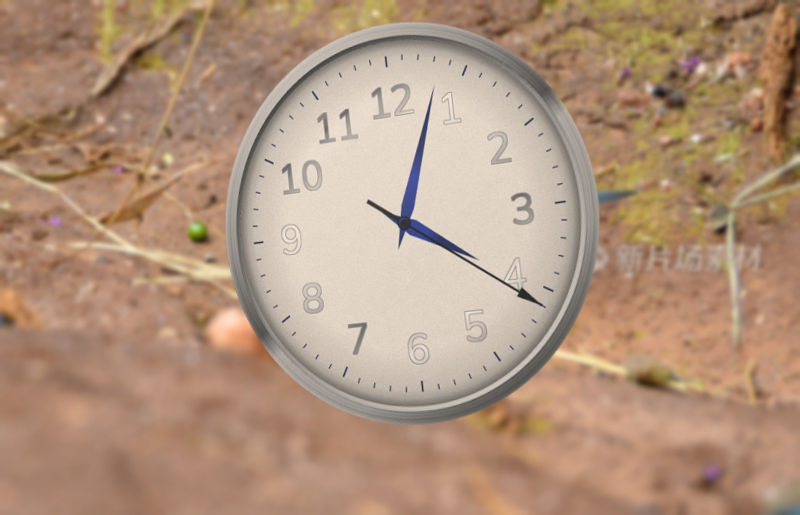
4.03.21
